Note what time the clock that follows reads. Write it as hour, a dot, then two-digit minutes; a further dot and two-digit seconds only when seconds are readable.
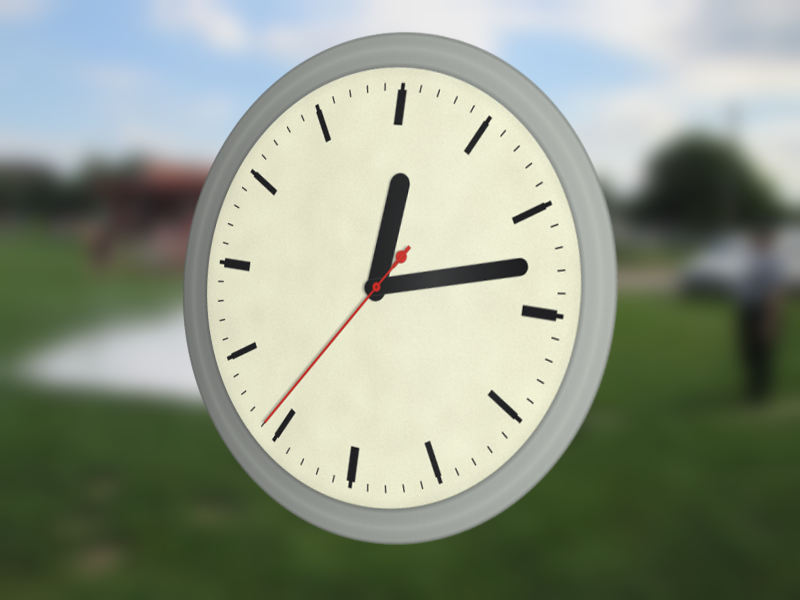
12.12.36
